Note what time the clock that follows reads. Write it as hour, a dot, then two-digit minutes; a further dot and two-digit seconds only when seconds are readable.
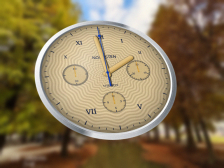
1.59
